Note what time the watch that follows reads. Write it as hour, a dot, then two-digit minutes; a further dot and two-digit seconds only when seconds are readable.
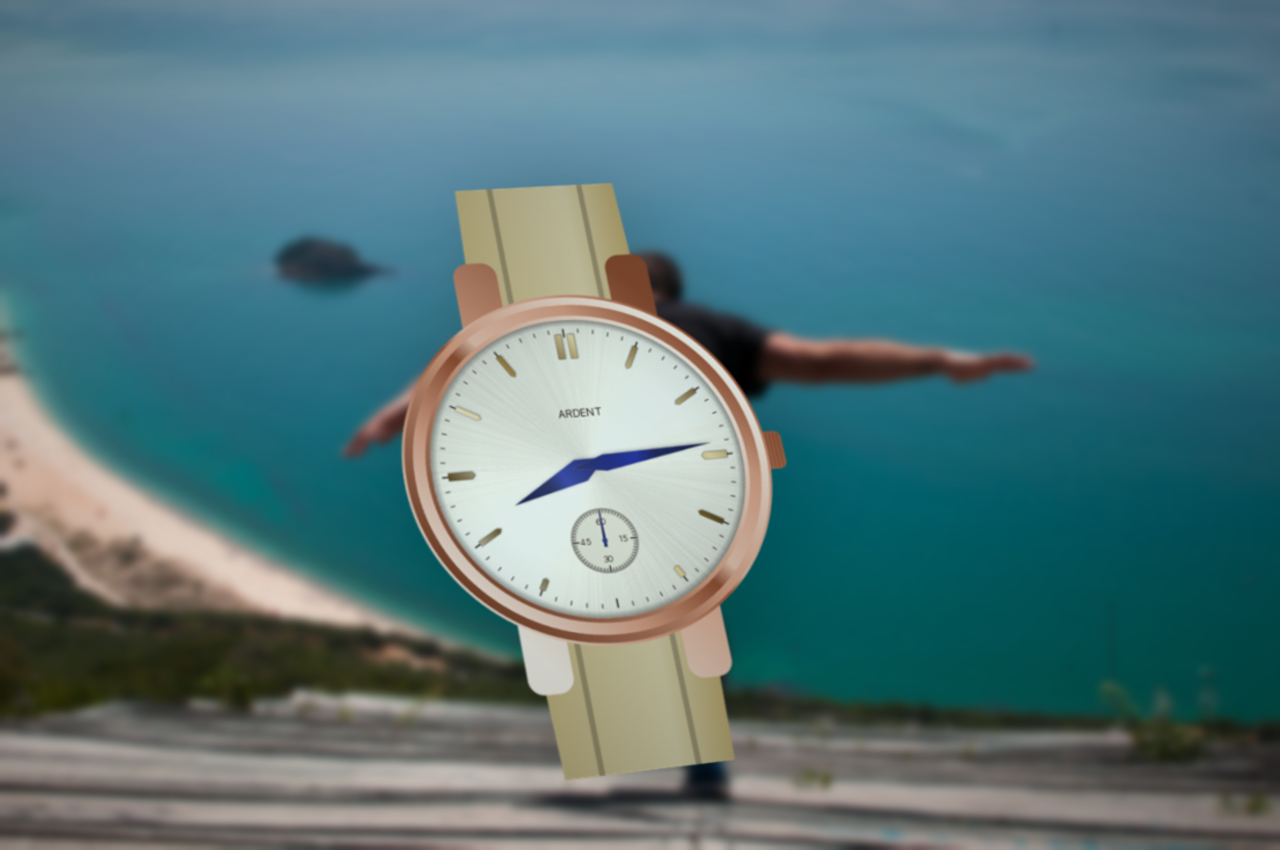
8.14
